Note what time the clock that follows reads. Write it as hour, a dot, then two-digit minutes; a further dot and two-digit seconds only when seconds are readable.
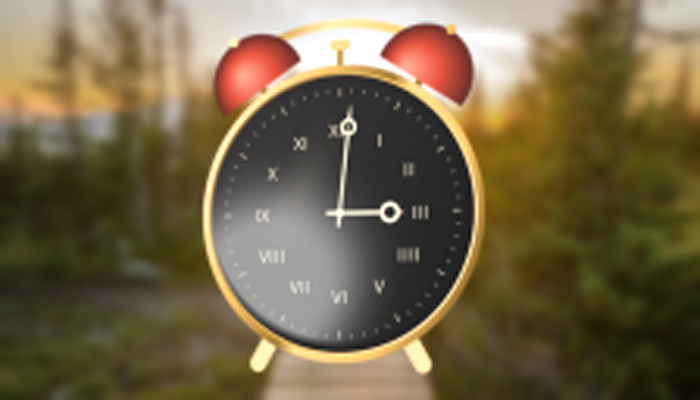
3.01
